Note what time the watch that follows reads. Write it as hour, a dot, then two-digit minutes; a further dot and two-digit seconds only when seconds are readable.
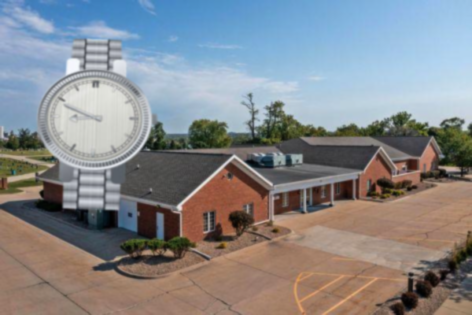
8.49
